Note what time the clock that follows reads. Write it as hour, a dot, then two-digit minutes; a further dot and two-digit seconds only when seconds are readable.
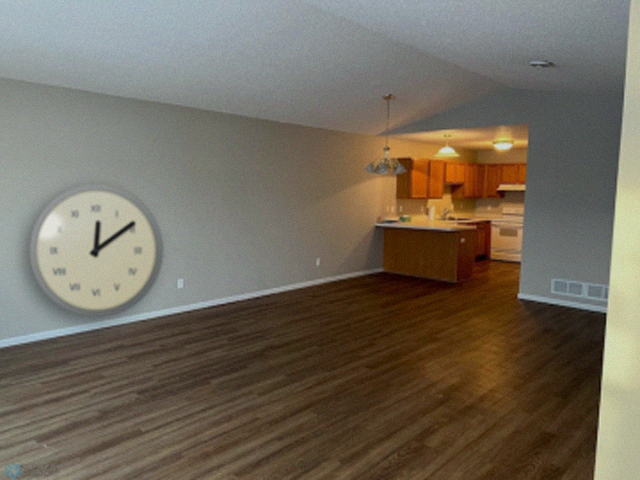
12.09
